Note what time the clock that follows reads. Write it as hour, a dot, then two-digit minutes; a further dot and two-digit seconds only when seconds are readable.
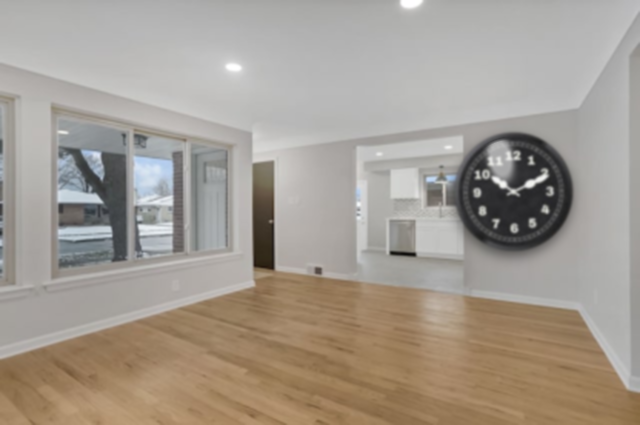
10.11
